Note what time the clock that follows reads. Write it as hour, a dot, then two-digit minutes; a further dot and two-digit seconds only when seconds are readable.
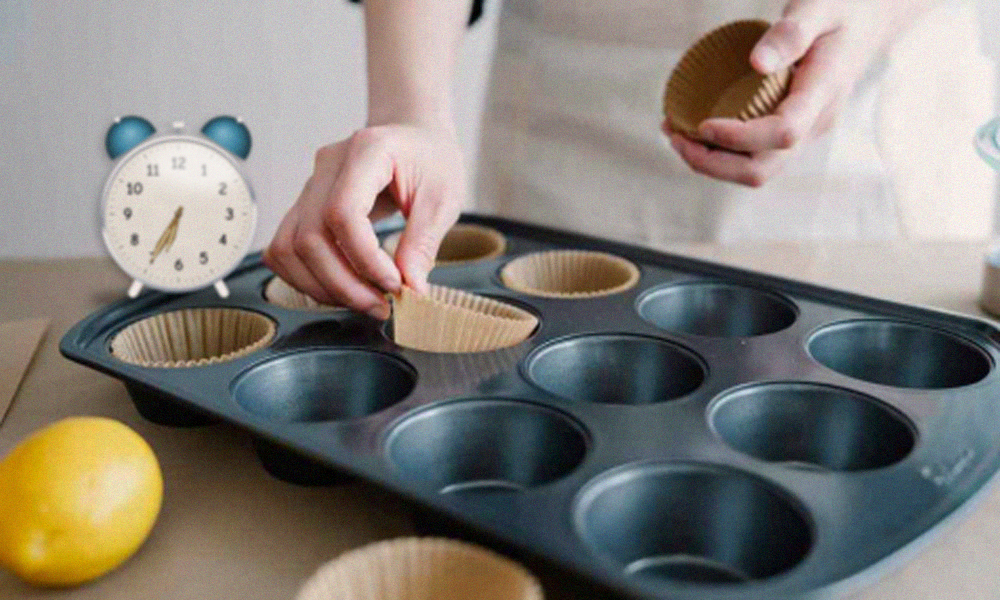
6.35
